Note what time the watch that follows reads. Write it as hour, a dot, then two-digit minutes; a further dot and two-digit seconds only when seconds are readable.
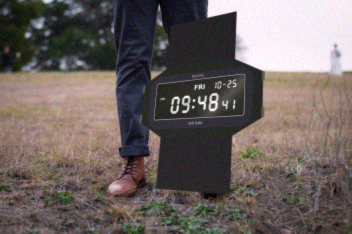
9.48.41
